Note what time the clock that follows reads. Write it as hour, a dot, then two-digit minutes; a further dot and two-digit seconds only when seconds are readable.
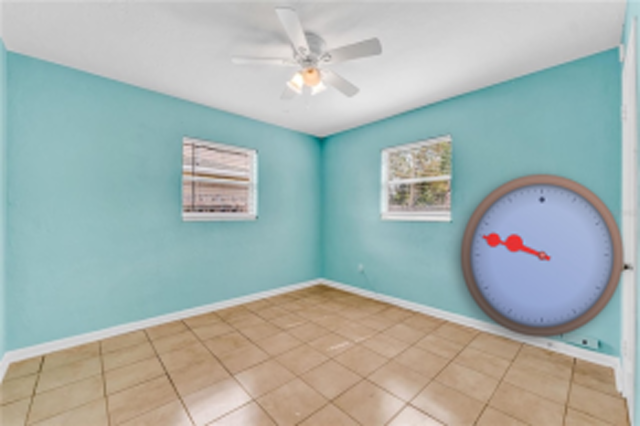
9.48
